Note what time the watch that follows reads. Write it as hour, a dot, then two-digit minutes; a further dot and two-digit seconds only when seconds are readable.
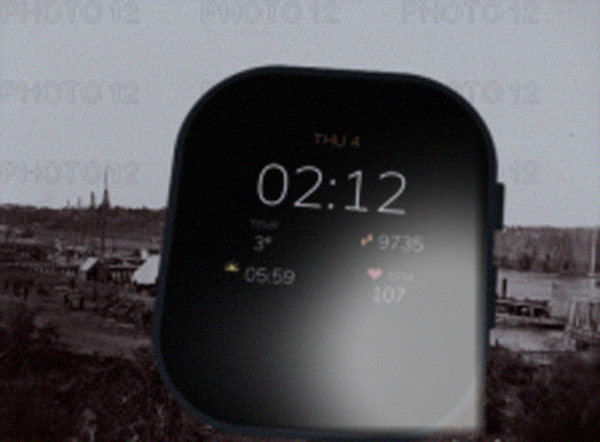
2.12
